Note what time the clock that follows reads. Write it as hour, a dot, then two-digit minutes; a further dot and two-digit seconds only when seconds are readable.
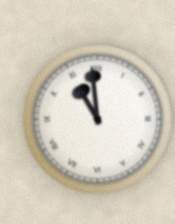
10.59
